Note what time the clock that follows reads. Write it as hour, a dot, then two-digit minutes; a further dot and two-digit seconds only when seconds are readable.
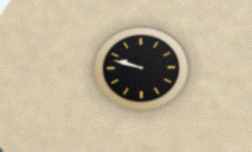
9.48
